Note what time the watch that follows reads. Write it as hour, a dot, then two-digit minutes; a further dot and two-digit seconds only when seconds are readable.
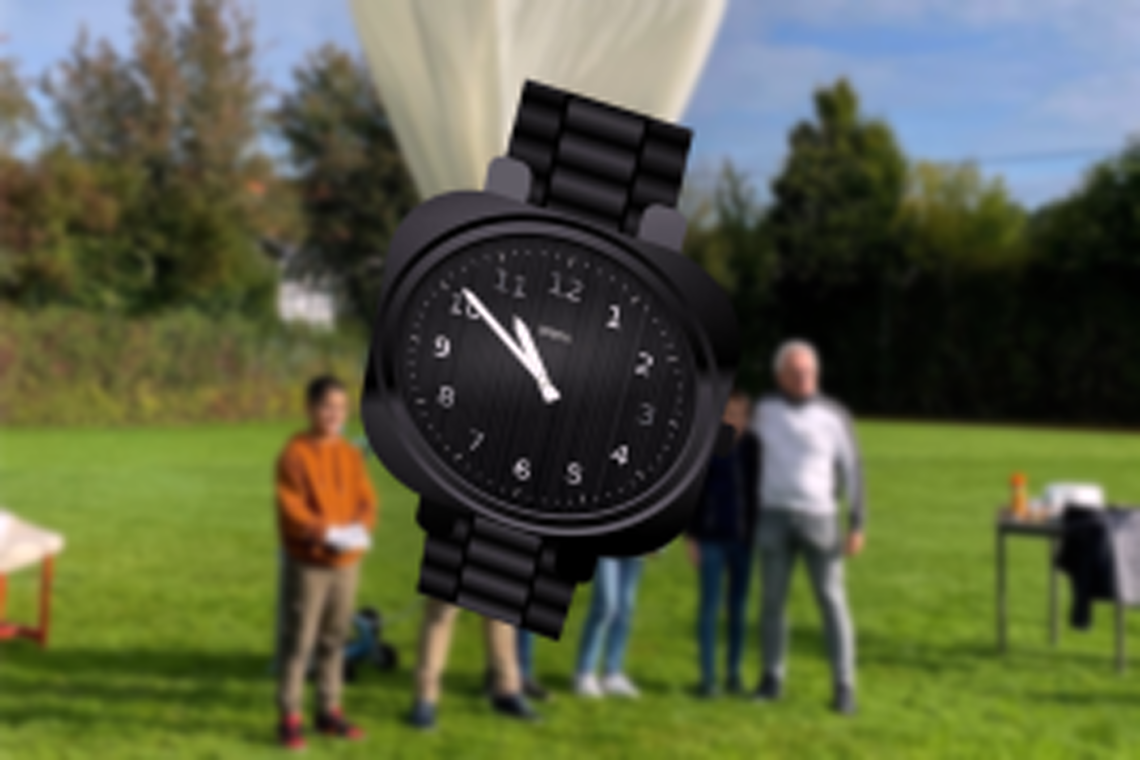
10.51
